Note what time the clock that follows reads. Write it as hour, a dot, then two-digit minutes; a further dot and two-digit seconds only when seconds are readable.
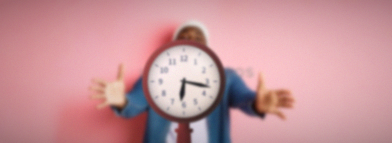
6.17
